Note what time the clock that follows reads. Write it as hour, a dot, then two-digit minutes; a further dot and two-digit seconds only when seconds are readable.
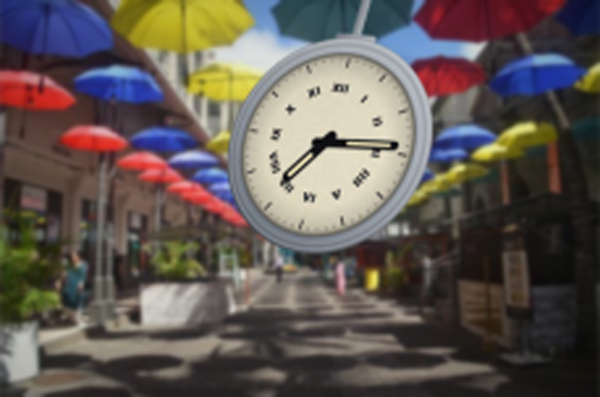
7.14
